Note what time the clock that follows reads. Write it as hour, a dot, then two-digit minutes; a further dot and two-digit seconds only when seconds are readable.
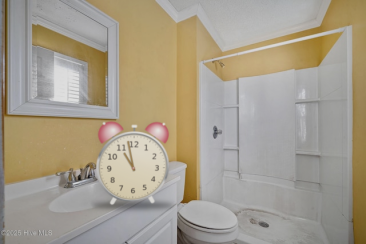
10.58
